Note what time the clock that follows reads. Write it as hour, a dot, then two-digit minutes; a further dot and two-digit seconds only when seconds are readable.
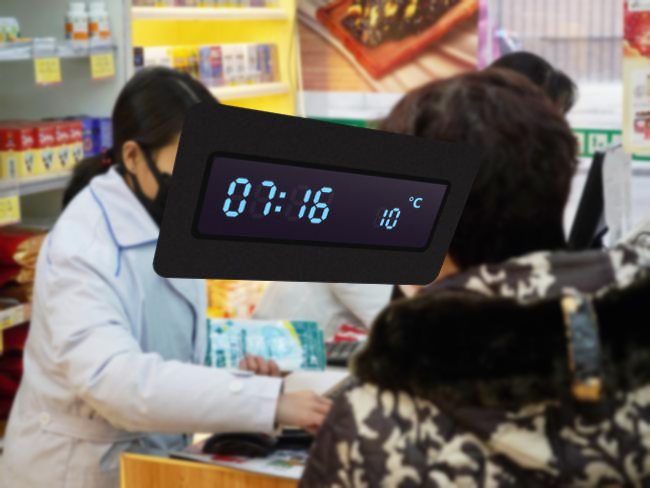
7.16
